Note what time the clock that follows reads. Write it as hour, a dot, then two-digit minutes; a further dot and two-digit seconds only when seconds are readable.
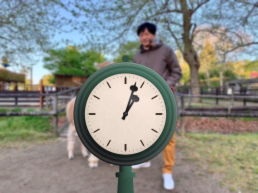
1.03
